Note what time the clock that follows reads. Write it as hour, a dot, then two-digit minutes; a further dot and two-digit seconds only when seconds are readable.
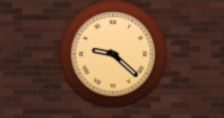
9.22
